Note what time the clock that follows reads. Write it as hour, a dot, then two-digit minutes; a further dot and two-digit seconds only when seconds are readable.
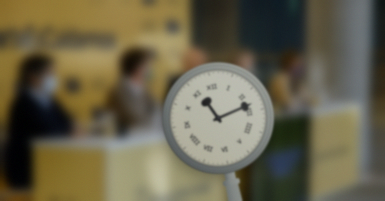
11.13
